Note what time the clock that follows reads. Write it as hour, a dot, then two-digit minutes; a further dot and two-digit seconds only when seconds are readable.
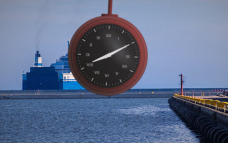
8.10
